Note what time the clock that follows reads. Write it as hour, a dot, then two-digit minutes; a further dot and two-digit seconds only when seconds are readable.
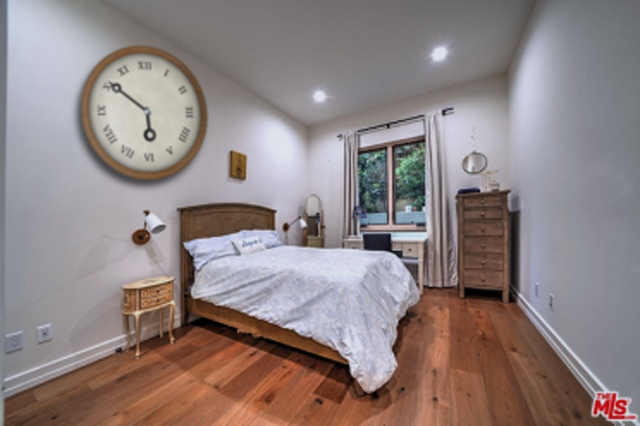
5.51
